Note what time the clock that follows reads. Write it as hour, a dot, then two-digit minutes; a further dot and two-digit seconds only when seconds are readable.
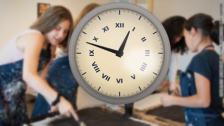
12.48
